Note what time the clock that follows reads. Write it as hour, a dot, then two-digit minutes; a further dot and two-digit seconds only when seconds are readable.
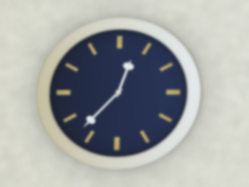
12.37
